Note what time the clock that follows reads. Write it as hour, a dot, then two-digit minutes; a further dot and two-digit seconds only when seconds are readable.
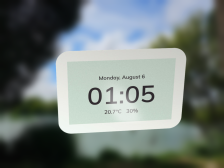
1.05
